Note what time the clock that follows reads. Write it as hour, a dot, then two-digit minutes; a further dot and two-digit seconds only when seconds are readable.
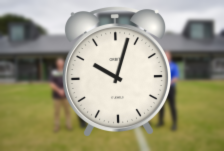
10.03
